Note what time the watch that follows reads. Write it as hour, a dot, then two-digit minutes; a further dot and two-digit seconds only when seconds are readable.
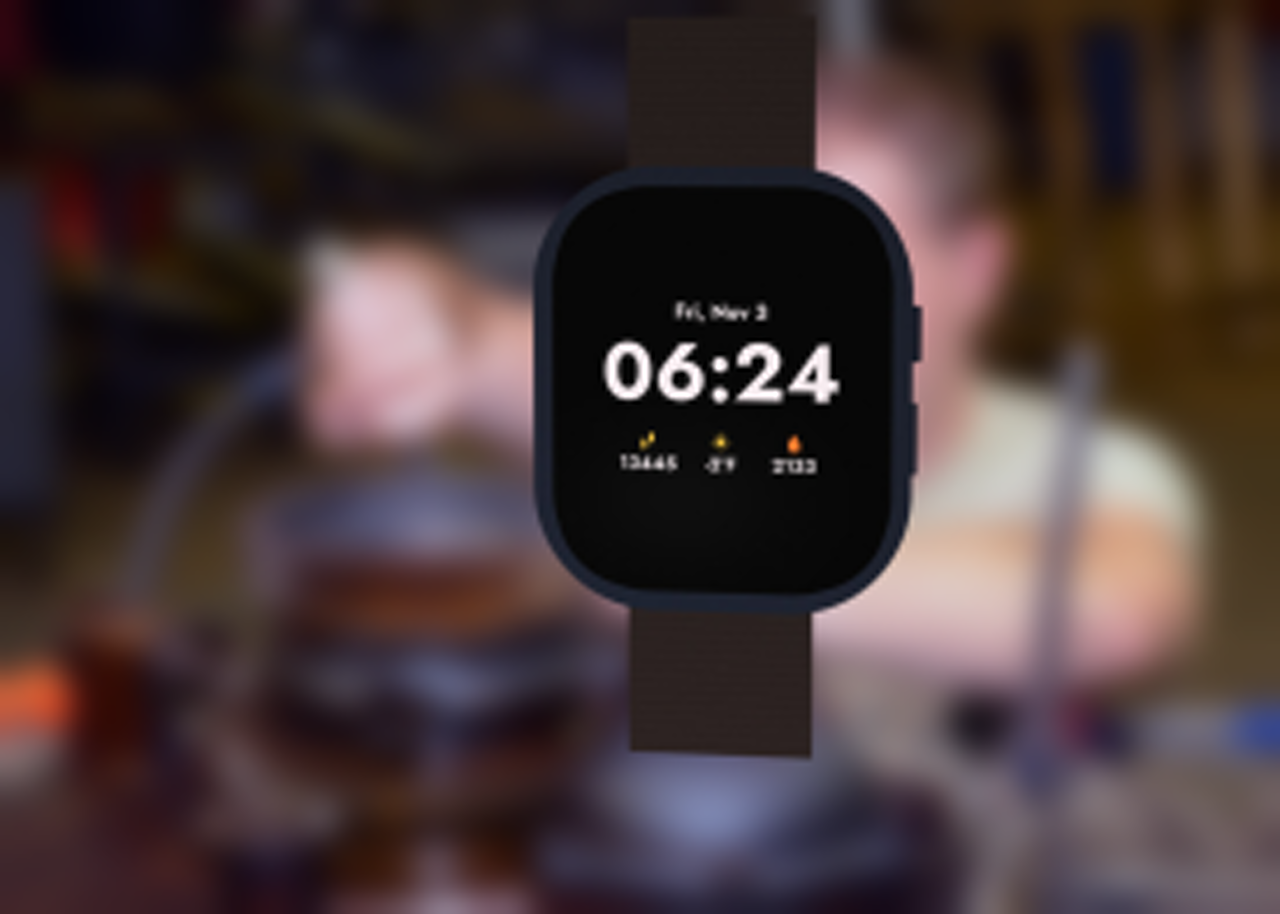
6.24
